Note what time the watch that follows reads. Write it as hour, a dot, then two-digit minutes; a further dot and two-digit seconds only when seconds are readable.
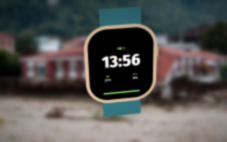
13.56
